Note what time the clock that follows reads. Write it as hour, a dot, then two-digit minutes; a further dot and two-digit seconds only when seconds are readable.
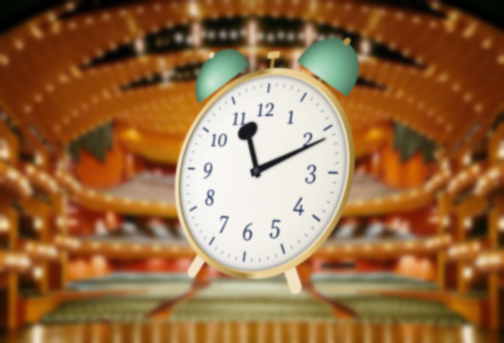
11.11
